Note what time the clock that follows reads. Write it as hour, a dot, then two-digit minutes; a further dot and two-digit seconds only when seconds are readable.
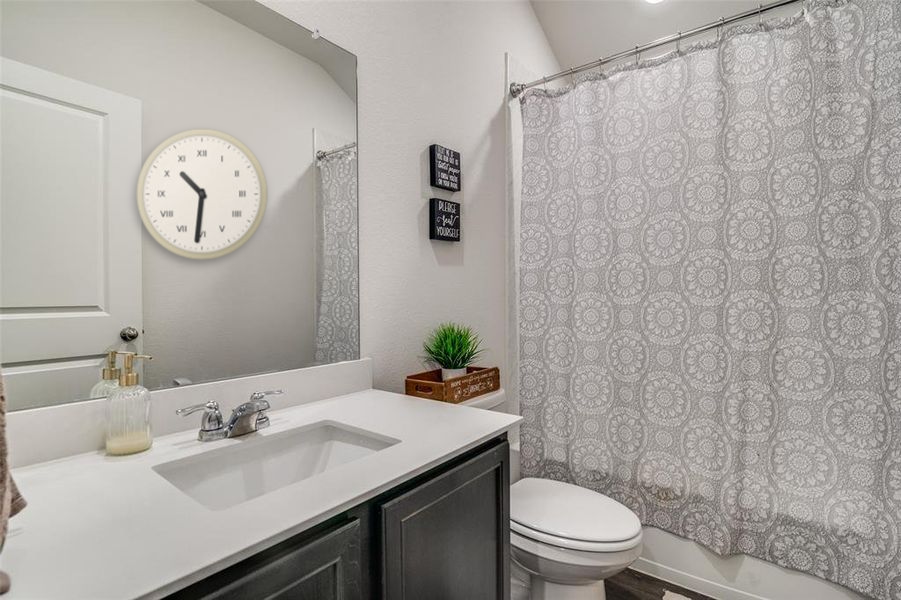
10.31
